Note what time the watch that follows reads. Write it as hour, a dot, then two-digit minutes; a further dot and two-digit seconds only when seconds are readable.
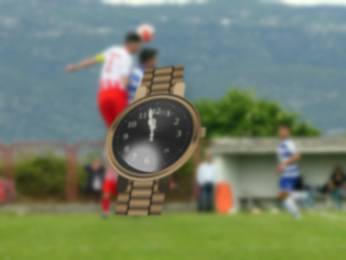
11.58
